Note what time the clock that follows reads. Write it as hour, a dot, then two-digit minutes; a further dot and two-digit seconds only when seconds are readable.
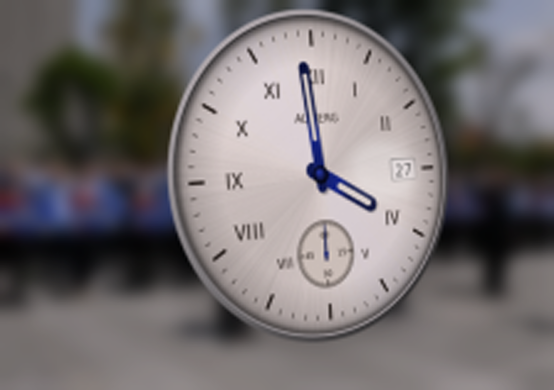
3.59
